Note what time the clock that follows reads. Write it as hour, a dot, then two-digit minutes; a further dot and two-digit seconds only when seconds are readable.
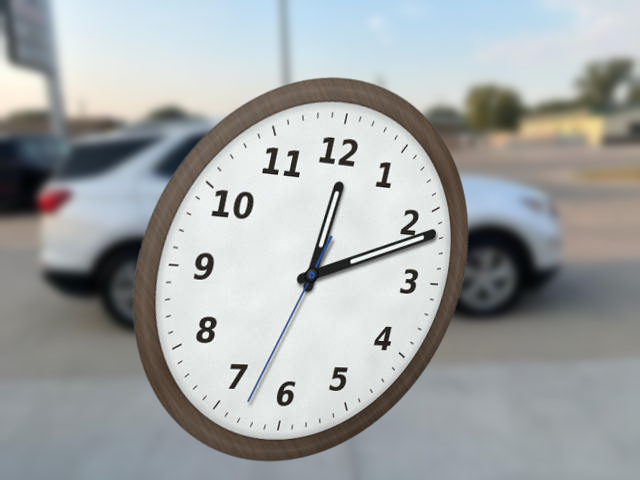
12.11.33
